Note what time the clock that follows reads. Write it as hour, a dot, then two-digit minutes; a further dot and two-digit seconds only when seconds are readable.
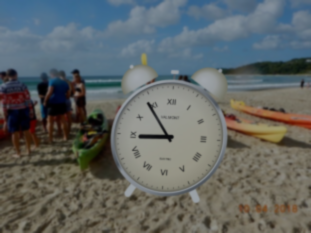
8.54
